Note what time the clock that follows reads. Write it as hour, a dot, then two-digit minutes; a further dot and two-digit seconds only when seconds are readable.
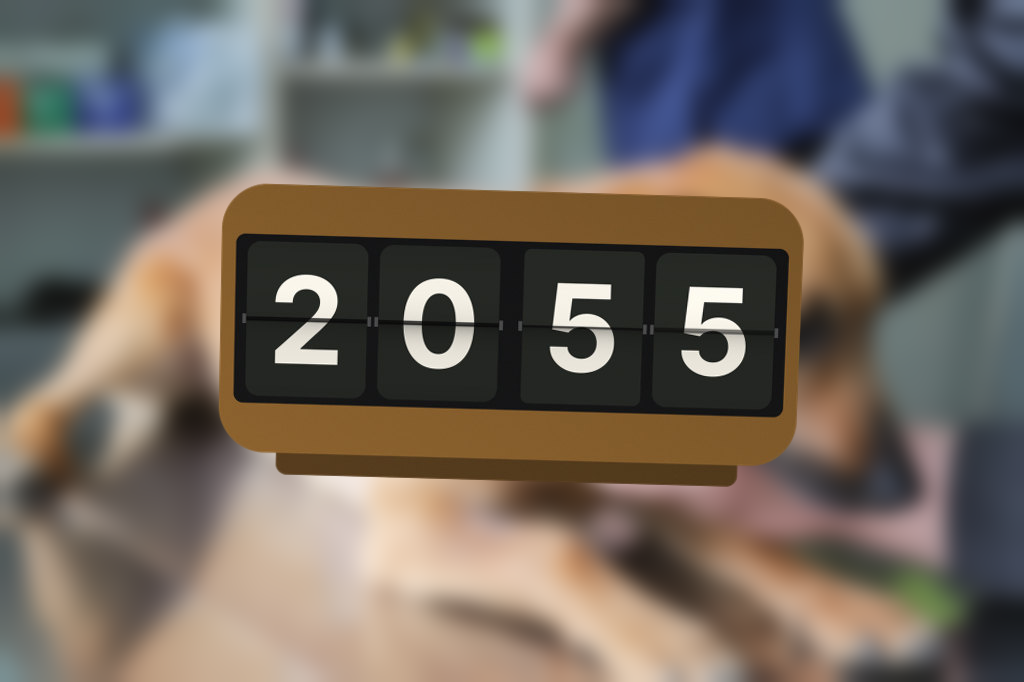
20.55
